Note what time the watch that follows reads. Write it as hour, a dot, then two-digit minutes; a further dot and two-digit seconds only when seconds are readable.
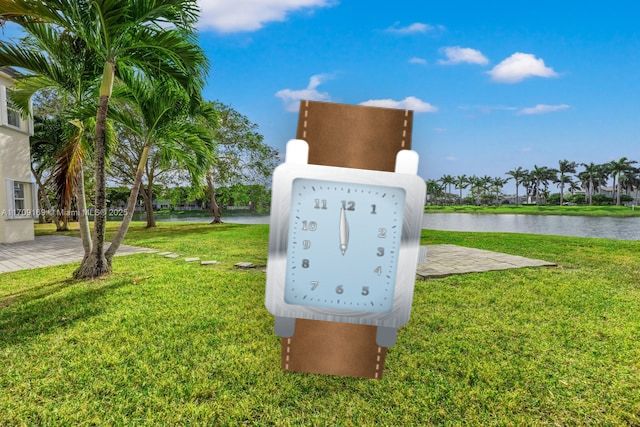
11.59
